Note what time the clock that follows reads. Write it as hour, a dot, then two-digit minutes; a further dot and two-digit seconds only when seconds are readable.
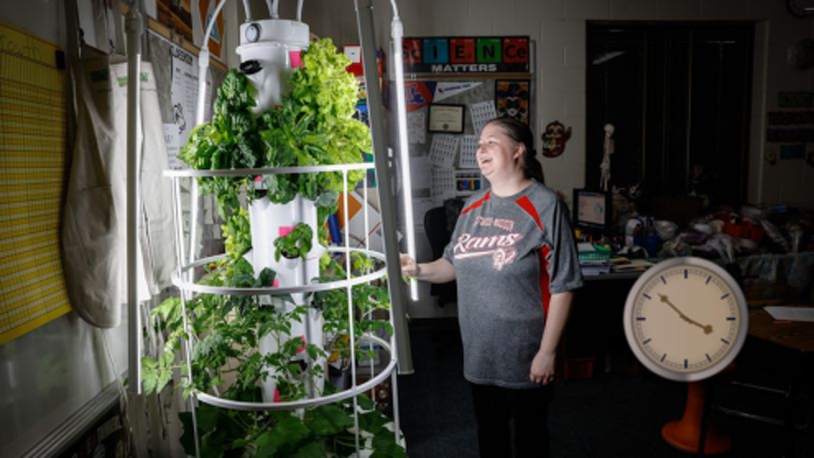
3.52
